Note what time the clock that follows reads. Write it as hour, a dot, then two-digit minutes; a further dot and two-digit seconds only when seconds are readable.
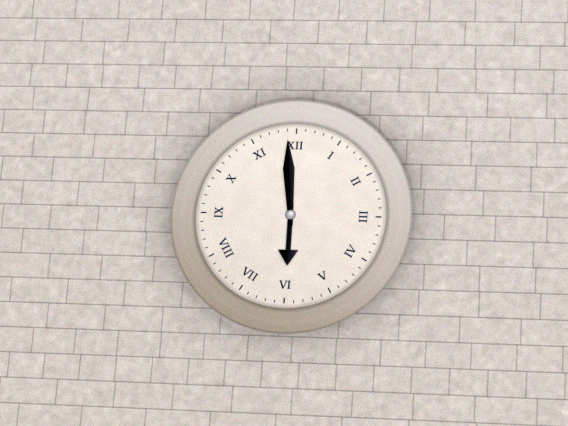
5.59
